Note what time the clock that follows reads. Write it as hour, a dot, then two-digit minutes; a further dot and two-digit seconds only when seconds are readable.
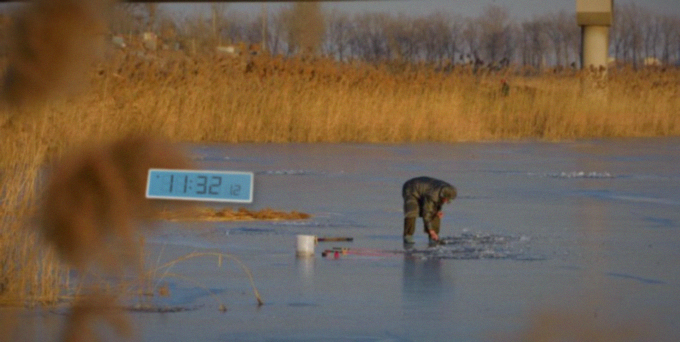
11.32
